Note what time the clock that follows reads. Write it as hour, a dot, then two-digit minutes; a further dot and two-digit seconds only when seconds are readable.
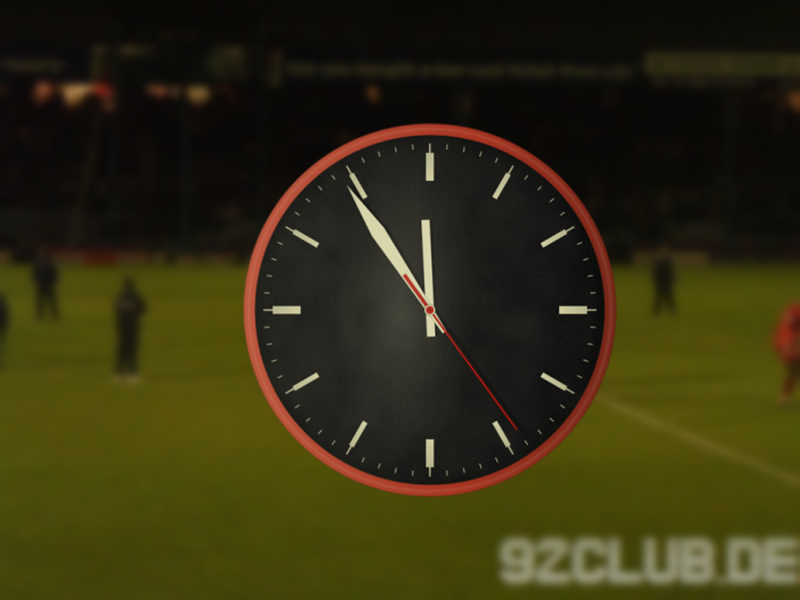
11.54.24
